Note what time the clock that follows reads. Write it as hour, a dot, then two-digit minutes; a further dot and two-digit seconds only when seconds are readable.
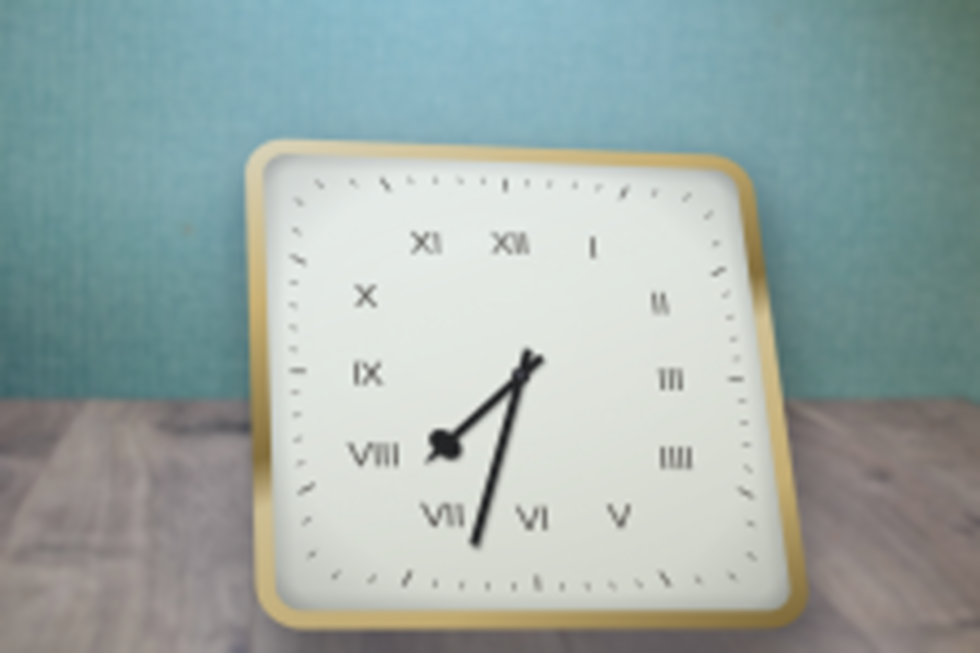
7.33
